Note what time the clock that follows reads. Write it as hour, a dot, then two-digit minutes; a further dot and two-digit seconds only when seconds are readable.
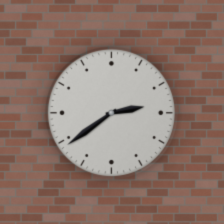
2.39
